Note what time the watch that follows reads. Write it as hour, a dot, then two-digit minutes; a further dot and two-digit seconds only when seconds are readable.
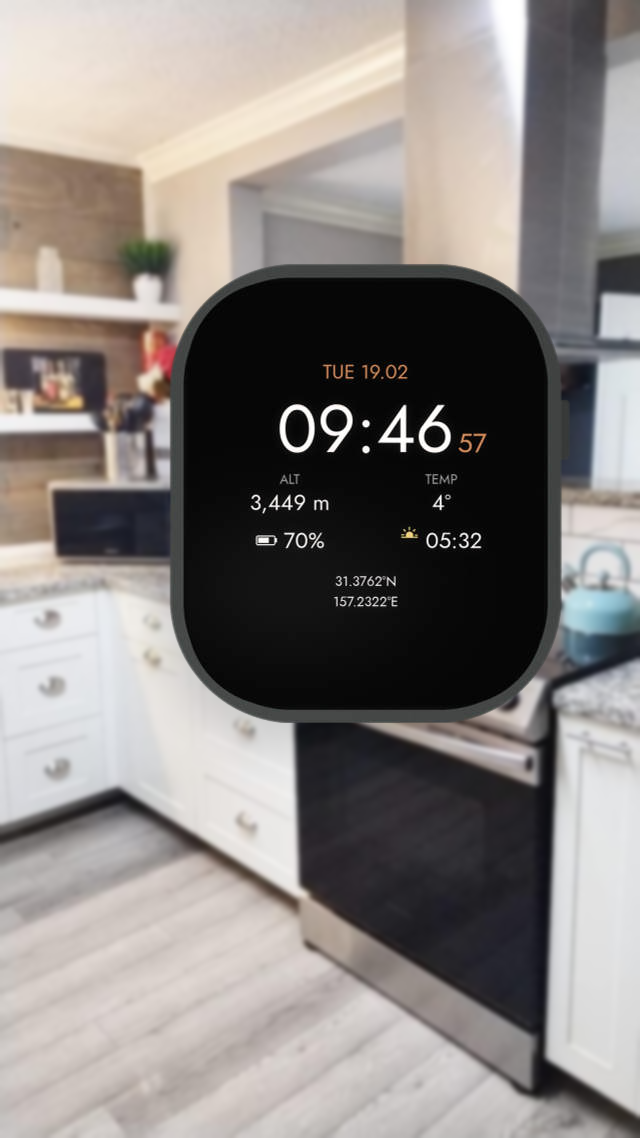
9.46.57
